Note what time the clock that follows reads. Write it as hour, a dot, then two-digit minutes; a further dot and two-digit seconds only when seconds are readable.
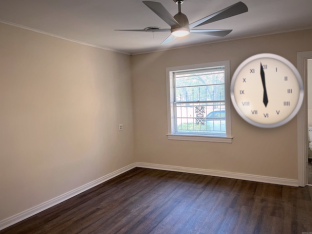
5.59
